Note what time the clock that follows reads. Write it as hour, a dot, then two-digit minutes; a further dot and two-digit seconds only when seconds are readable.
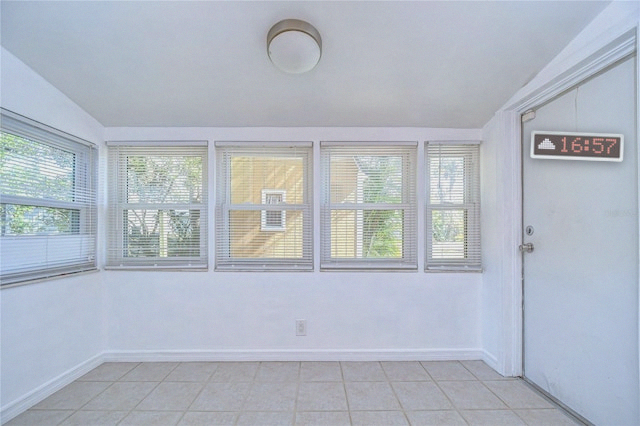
16.57
